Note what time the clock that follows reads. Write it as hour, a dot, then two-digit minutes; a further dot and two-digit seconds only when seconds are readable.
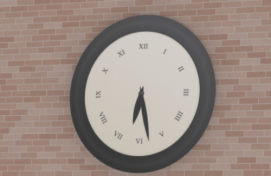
6.28
